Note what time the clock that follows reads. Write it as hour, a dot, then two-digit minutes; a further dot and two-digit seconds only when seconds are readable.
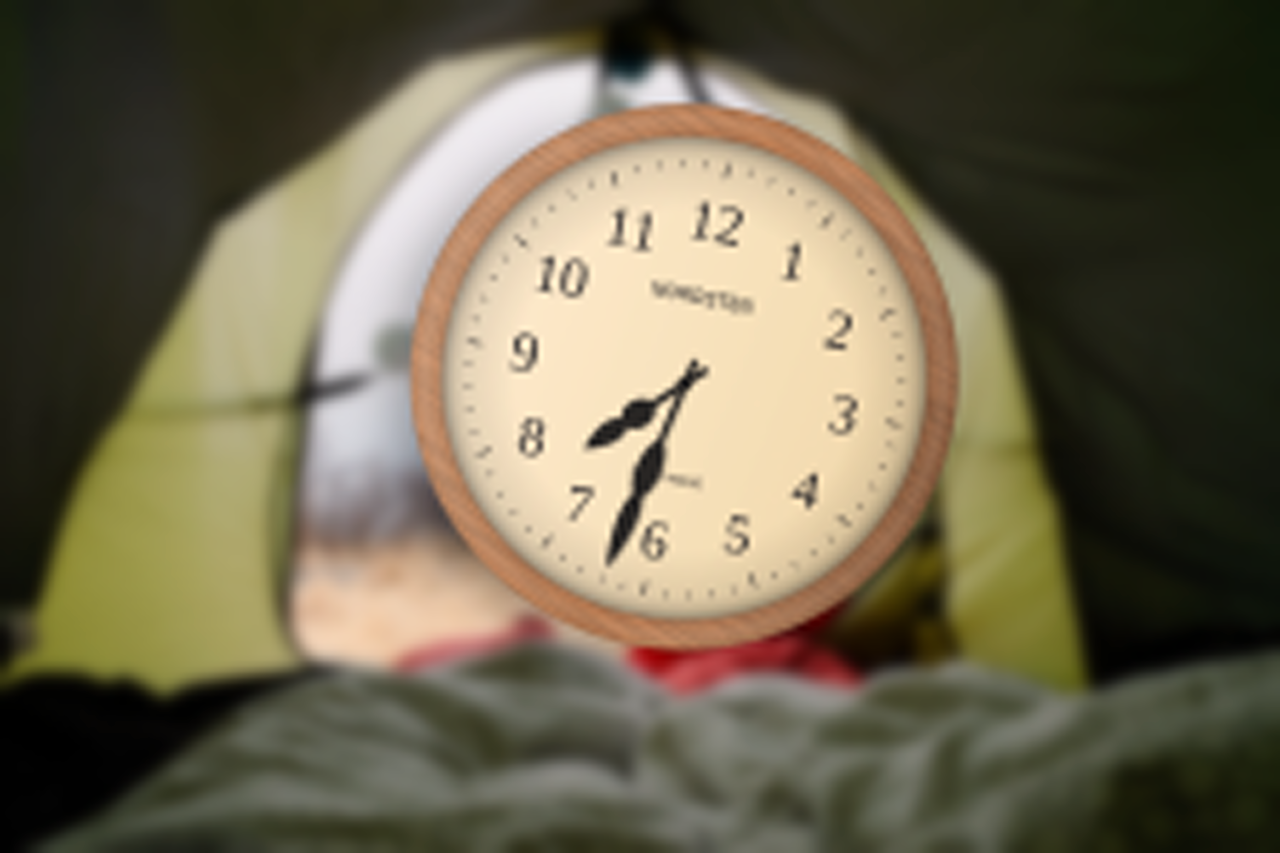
7.32
